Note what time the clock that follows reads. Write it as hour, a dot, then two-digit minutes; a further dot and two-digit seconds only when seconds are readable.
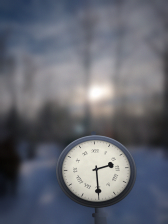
2.30
